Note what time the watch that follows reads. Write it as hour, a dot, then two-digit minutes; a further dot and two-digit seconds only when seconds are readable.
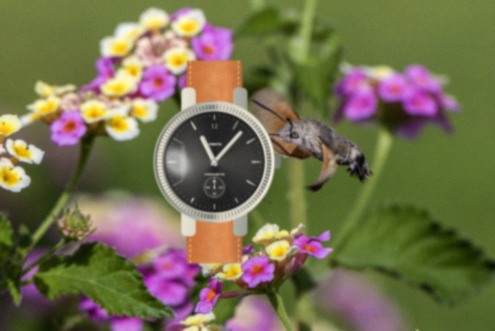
11.07
